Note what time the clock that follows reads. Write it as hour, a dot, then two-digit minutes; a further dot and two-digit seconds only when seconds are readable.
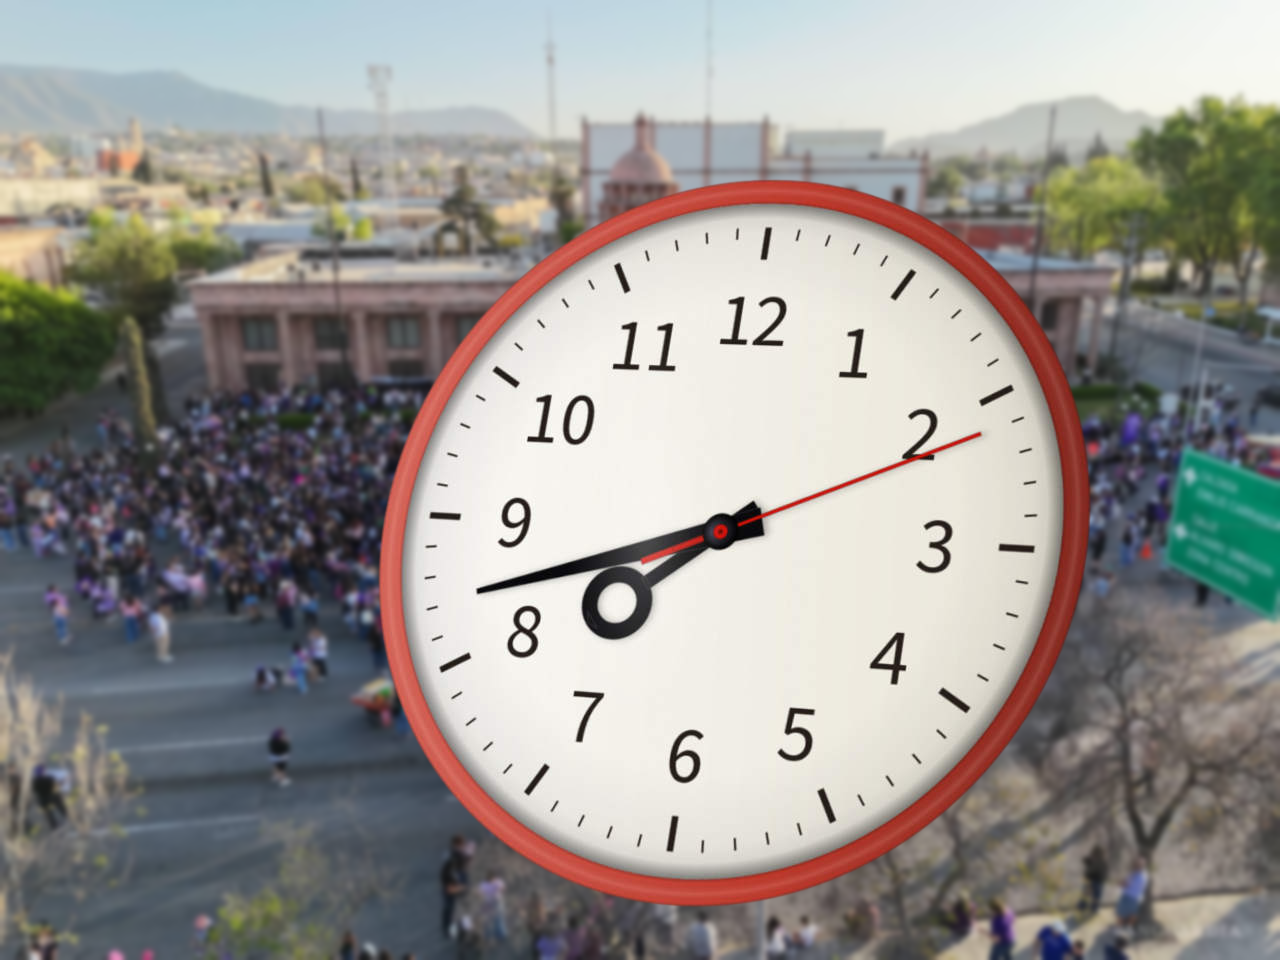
7.42.11
